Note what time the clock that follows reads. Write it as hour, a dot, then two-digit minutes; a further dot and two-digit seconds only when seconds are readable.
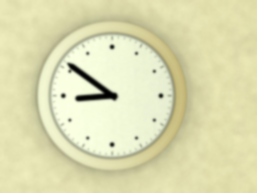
8.51
